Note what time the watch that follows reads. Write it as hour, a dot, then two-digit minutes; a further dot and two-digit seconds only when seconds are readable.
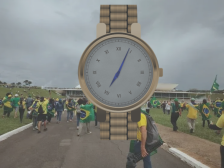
7.04
